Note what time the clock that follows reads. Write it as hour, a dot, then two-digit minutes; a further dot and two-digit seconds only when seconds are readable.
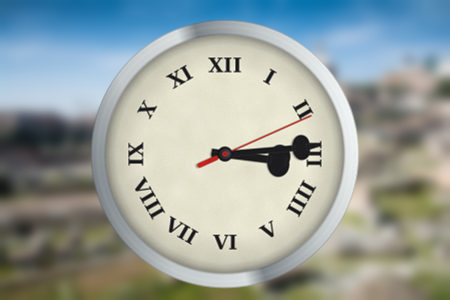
3.14.11
